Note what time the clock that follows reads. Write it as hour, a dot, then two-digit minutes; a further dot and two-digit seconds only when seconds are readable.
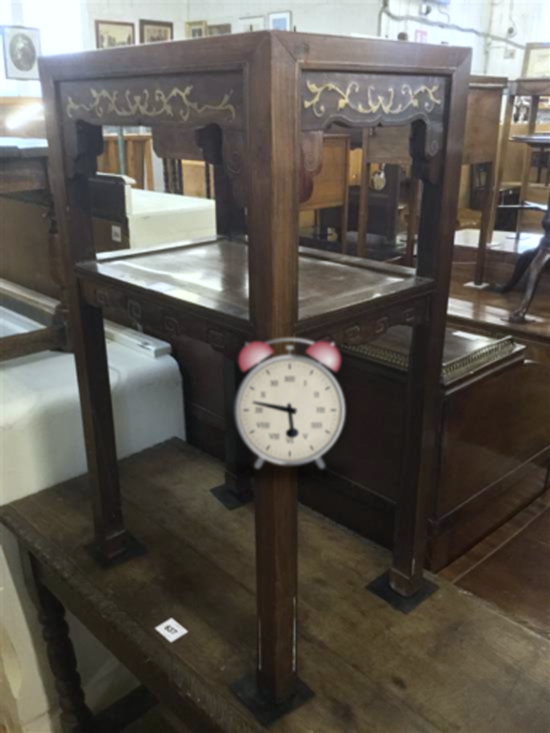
5.47
